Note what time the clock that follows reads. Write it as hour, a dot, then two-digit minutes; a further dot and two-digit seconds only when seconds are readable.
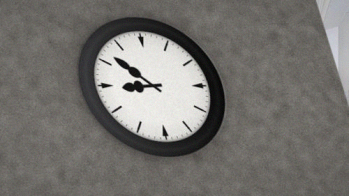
8.52
